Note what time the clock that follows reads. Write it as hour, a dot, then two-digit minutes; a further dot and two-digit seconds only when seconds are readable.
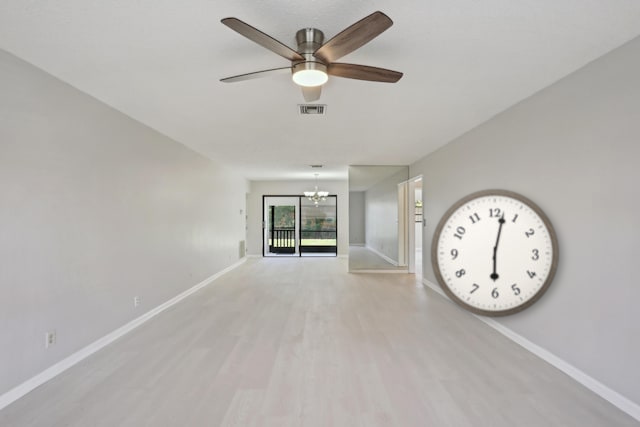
6.02
